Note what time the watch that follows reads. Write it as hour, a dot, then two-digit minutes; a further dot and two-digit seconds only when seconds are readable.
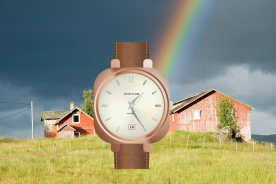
1.25
